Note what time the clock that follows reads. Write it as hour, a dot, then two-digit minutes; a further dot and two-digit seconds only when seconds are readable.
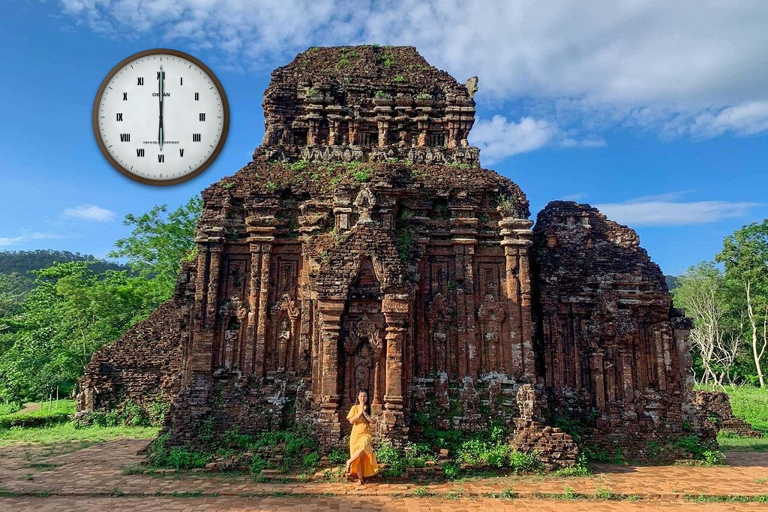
6.00
